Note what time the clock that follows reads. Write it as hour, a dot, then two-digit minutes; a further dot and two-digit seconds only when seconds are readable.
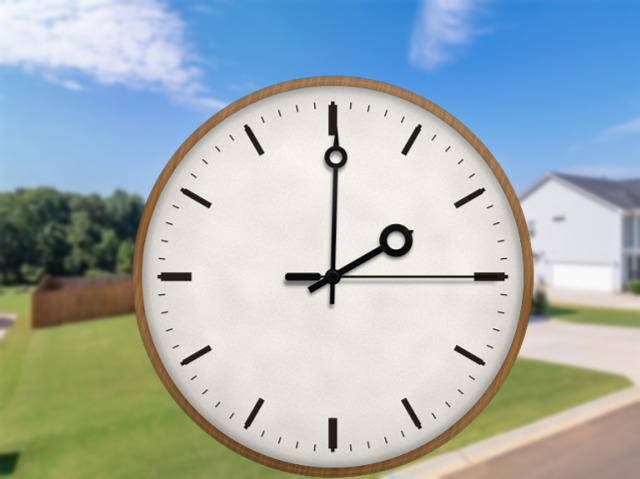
2.00.15
